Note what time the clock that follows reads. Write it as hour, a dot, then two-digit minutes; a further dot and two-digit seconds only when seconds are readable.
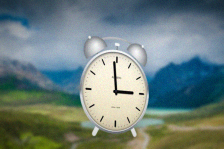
2.59
